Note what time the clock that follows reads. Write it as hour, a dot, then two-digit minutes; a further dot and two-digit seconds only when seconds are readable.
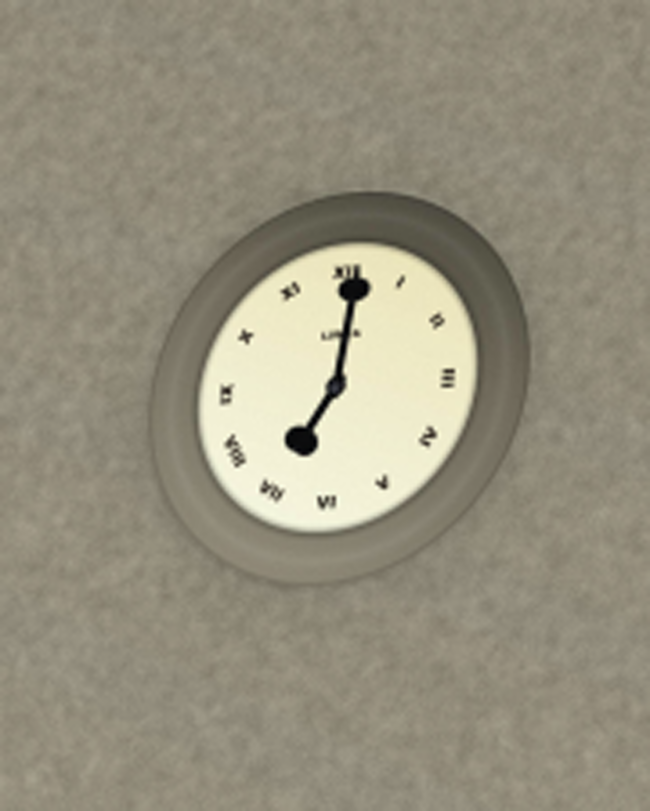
7.01
